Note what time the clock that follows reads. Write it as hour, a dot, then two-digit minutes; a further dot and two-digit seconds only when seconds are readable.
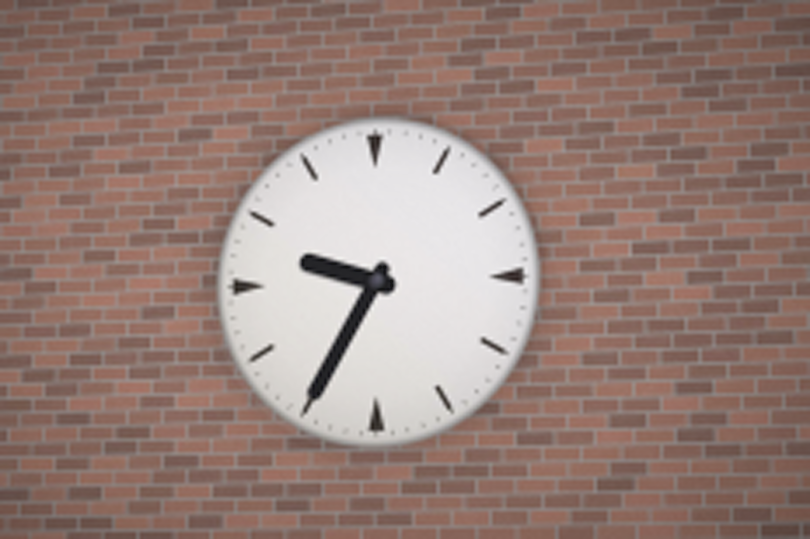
9.35
